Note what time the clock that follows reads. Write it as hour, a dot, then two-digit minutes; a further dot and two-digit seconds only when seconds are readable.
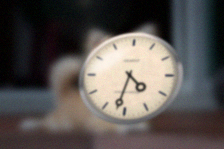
4.32
